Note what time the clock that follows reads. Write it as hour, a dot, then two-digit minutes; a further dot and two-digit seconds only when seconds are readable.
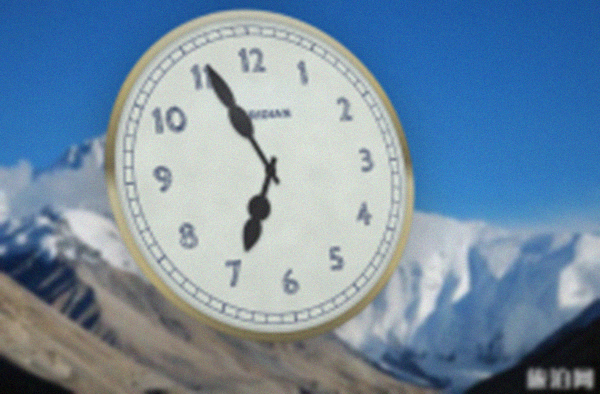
6.56
